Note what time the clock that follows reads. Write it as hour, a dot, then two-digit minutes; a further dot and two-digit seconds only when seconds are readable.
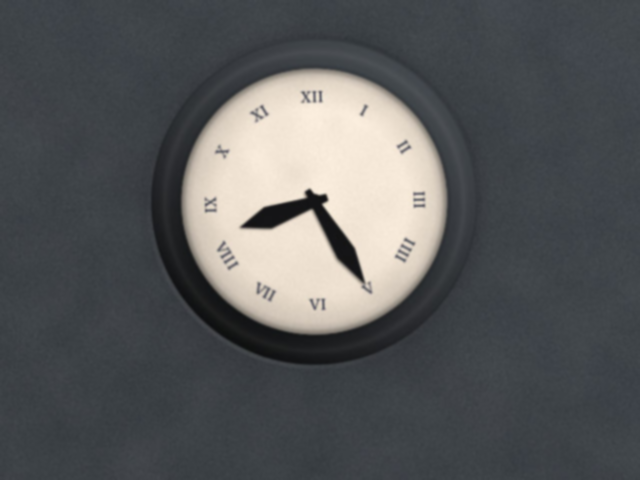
8.25
